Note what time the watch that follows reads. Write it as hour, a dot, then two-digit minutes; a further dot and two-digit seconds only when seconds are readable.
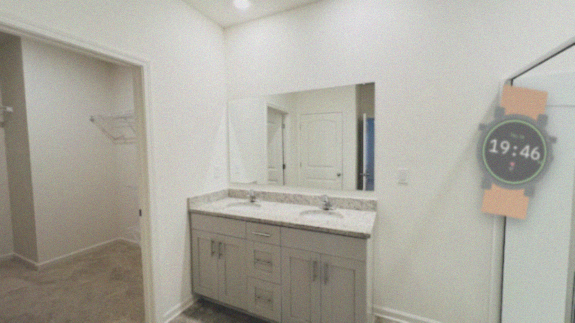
19.46
